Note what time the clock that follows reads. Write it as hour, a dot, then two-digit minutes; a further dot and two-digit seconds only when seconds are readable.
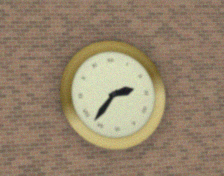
2.37
